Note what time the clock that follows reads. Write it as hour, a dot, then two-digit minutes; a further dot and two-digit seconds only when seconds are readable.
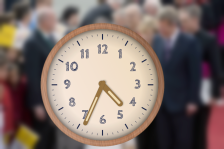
4.34
